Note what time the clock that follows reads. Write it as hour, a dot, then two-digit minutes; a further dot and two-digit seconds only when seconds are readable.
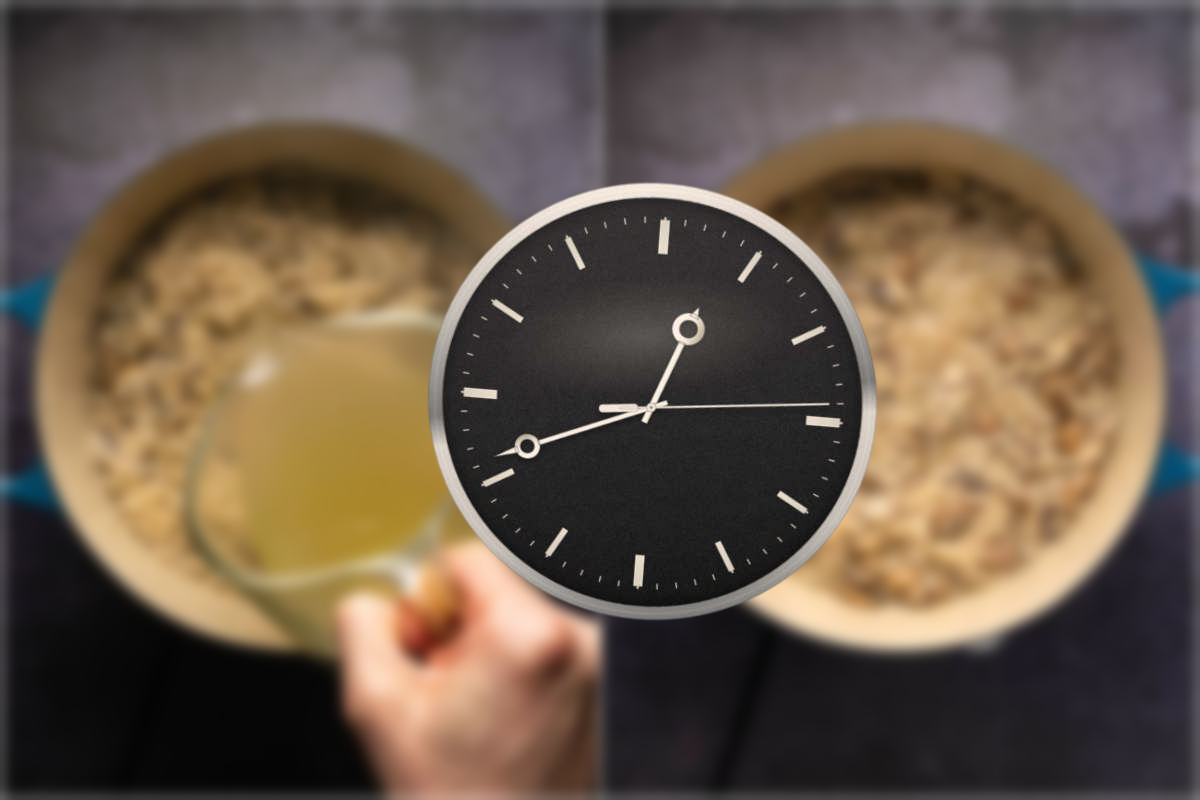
12.41.14
